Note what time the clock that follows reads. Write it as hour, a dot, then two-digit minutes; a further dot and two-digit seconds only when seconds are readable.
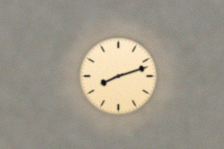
8.12
